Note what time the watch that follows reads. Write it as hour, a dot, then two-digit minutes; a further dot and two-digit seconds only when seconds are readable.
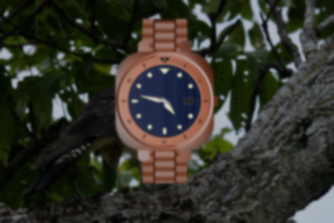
4.47
